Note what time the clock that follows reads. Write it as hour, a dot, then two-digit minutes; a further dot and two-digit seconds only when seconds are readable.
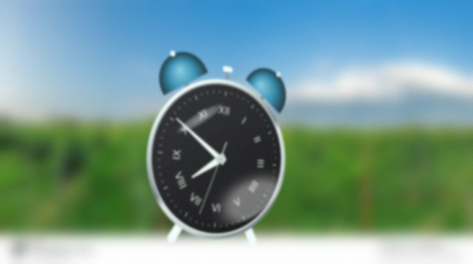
7.50.33
